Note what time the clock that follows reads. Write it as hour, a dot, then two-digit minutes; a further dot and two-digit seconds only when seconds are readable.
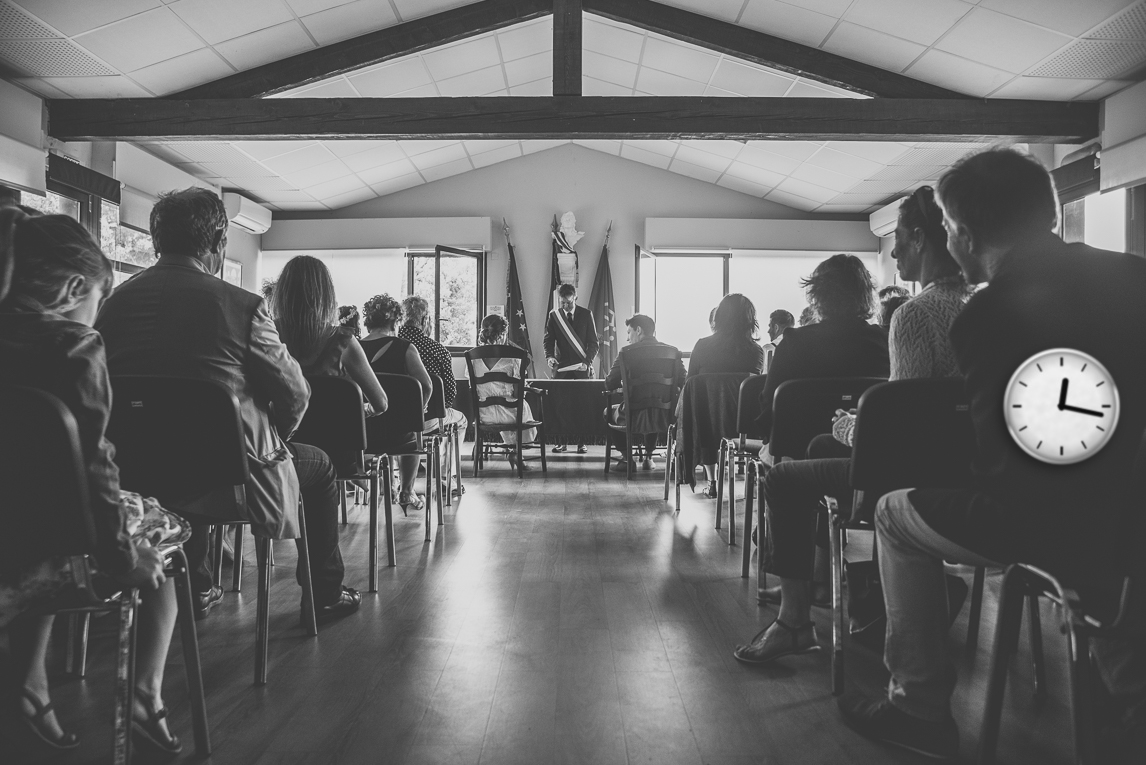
12.17
